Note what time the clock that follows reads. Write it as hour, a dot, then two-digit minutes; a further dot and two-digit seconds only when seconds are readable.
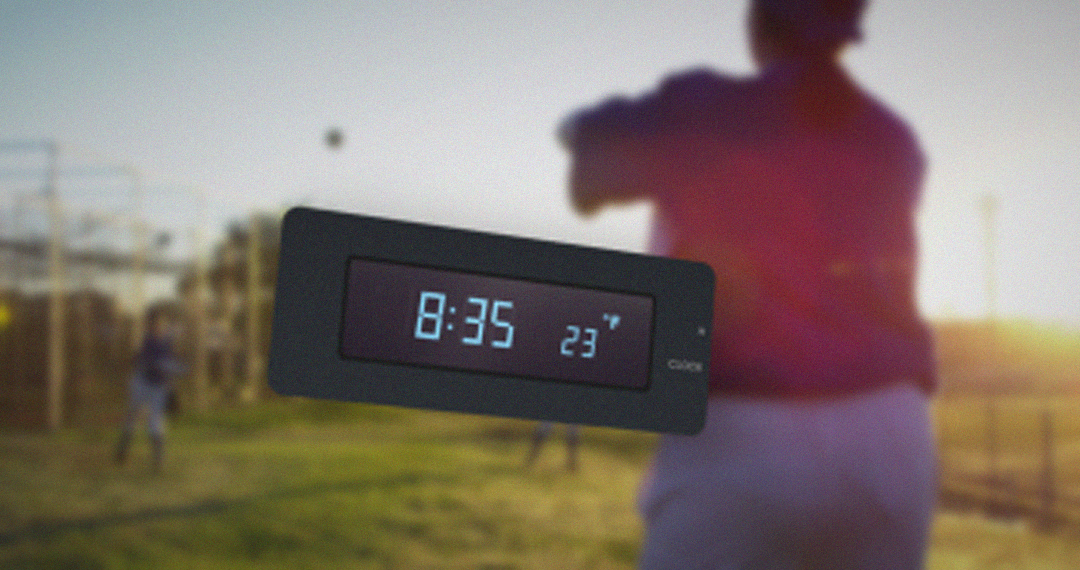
8.35
